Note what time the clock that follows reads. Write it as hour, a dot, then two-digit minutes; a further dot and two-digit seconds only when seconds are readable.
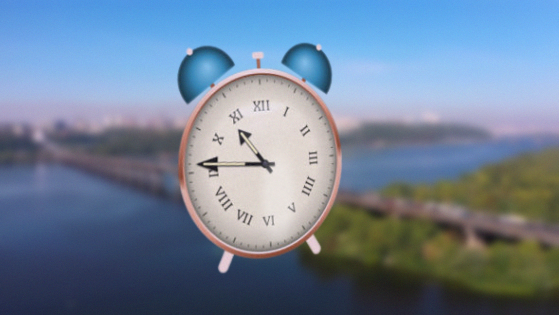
10.46
